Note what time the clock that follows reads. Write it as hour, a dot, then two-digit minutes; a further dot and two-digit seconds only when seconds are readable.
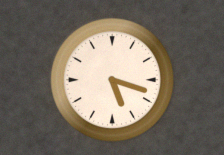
5.18
